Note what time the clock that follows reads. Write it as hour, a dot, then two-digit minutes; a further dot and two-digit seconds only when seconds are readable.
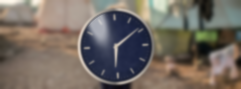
6.09
